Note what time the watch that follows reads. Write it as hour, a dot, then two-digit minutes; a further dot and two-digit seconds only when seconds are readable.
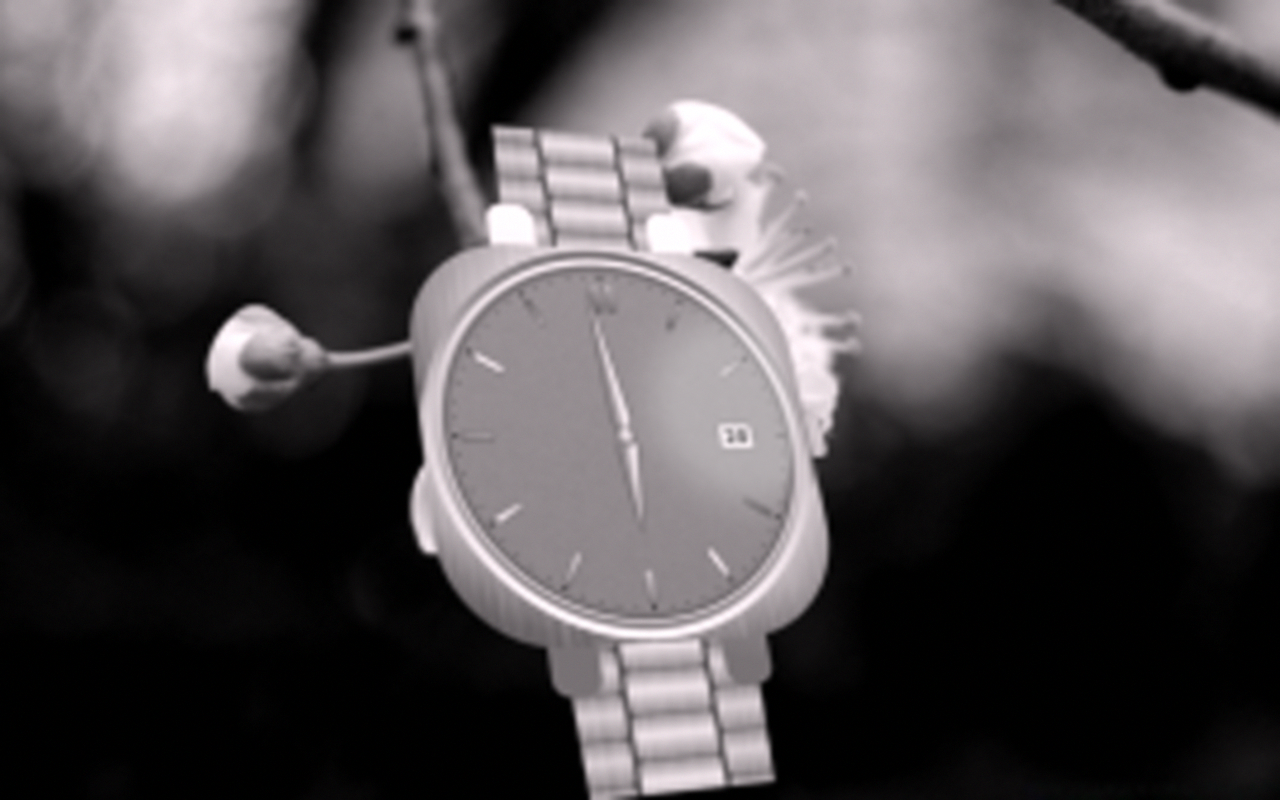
5.59
